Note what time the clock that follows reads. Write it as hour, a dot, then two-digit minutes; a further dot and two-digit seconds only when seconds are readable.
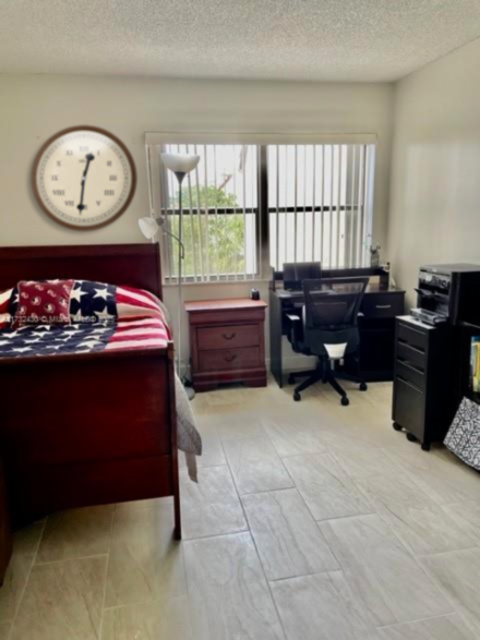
12.31
